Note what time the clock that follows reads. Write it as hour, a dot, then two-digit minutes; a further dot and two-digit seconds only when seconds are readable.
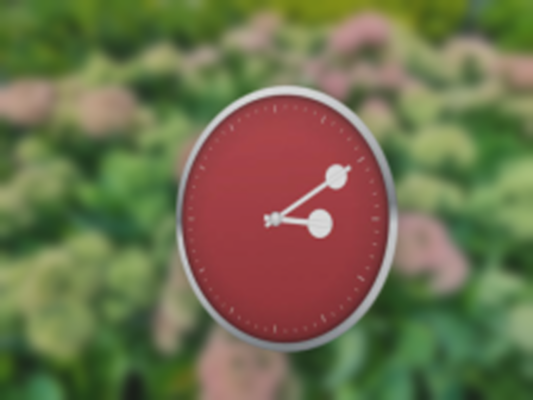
3.10
